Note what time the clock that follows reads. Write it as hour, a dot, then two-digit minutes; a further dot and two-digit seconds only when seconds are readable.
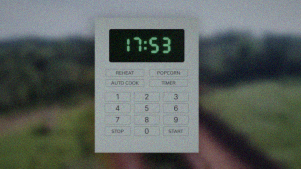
17.53
